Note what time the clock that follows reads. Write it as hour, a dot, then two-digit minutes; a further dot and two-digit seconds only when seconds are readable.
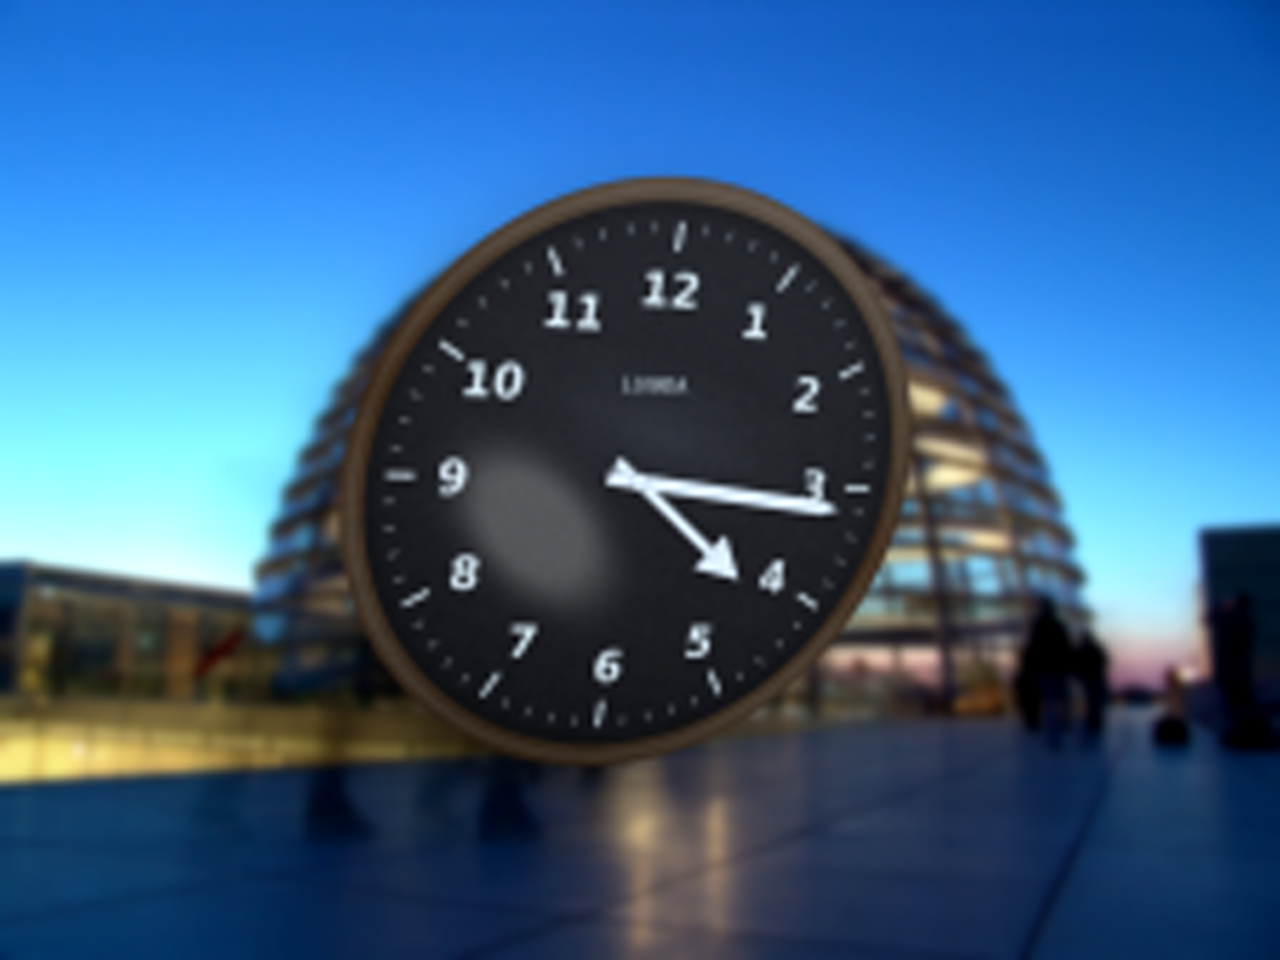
4.16
